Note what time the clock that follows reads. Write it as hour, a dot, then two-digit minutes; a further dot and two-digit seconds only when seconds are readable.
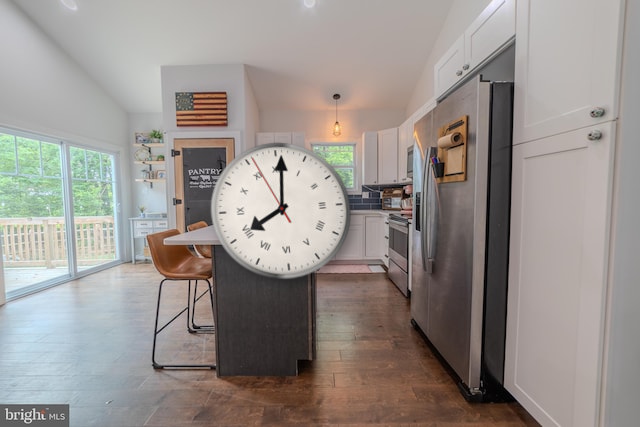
8.00.56
